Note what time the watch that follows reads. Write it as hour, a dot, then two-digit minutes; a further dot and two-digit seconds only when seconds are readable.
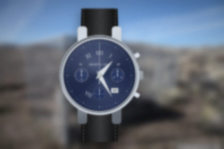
1.25
